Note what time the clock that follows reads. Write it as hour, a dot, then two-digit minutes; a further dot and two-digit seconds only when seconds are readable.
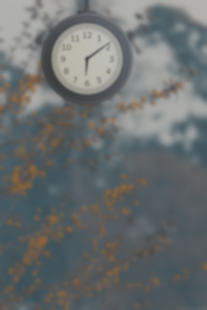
6.09
